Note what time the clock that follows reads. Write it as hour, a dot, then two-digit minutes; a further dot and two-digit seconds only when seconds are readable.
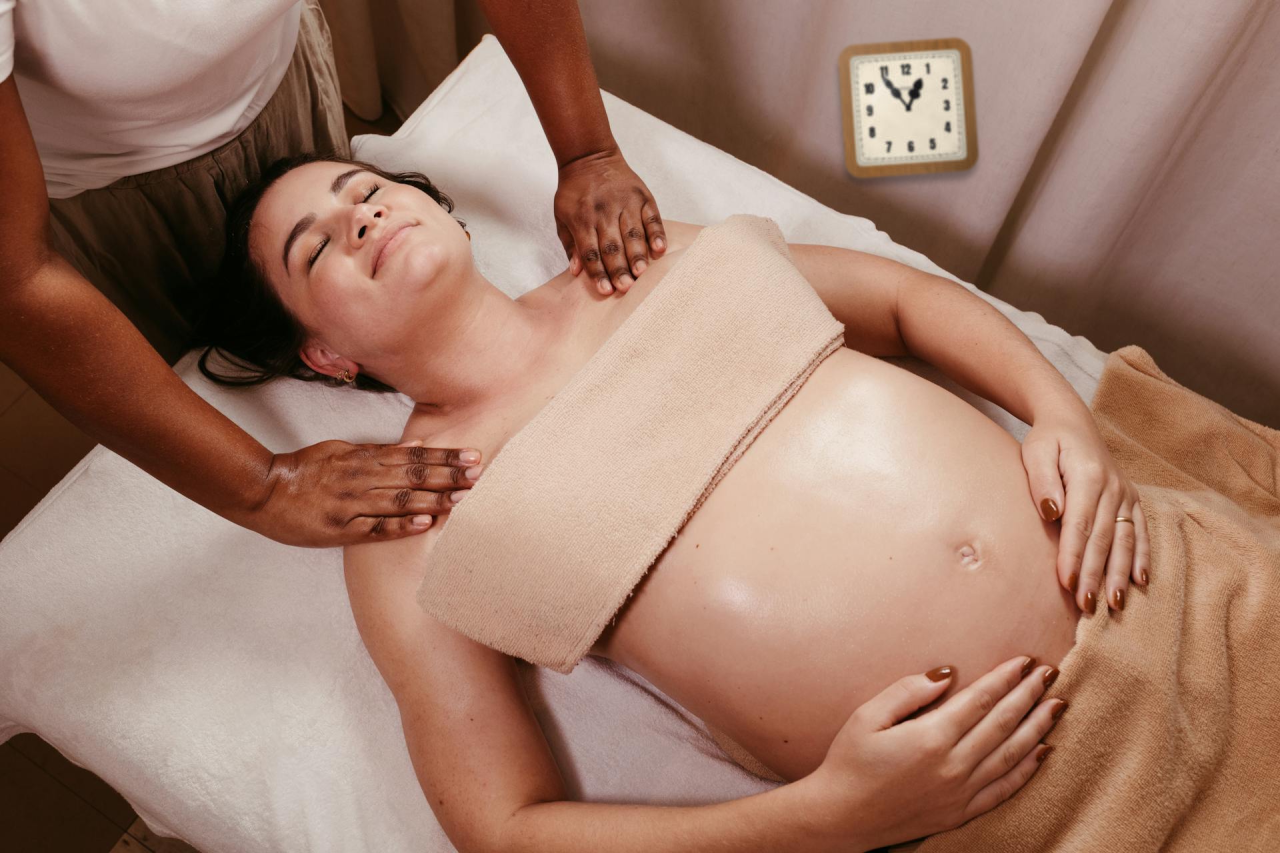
12.54
